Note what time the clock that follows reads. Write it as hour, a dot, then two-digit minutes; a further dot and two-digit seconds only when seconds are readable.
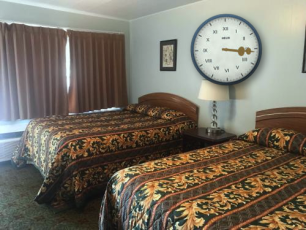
3.16
